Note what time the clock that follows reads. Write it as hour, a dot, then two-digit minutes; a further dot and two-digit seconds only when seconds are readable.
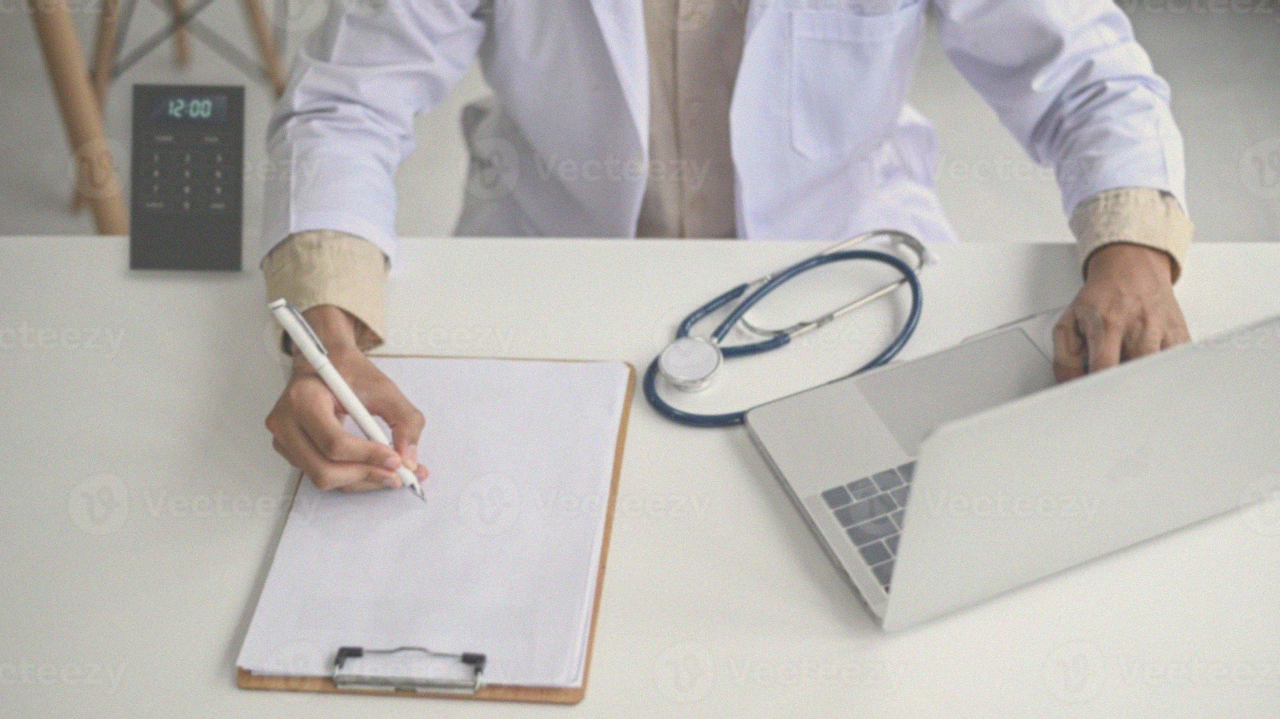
12.00
